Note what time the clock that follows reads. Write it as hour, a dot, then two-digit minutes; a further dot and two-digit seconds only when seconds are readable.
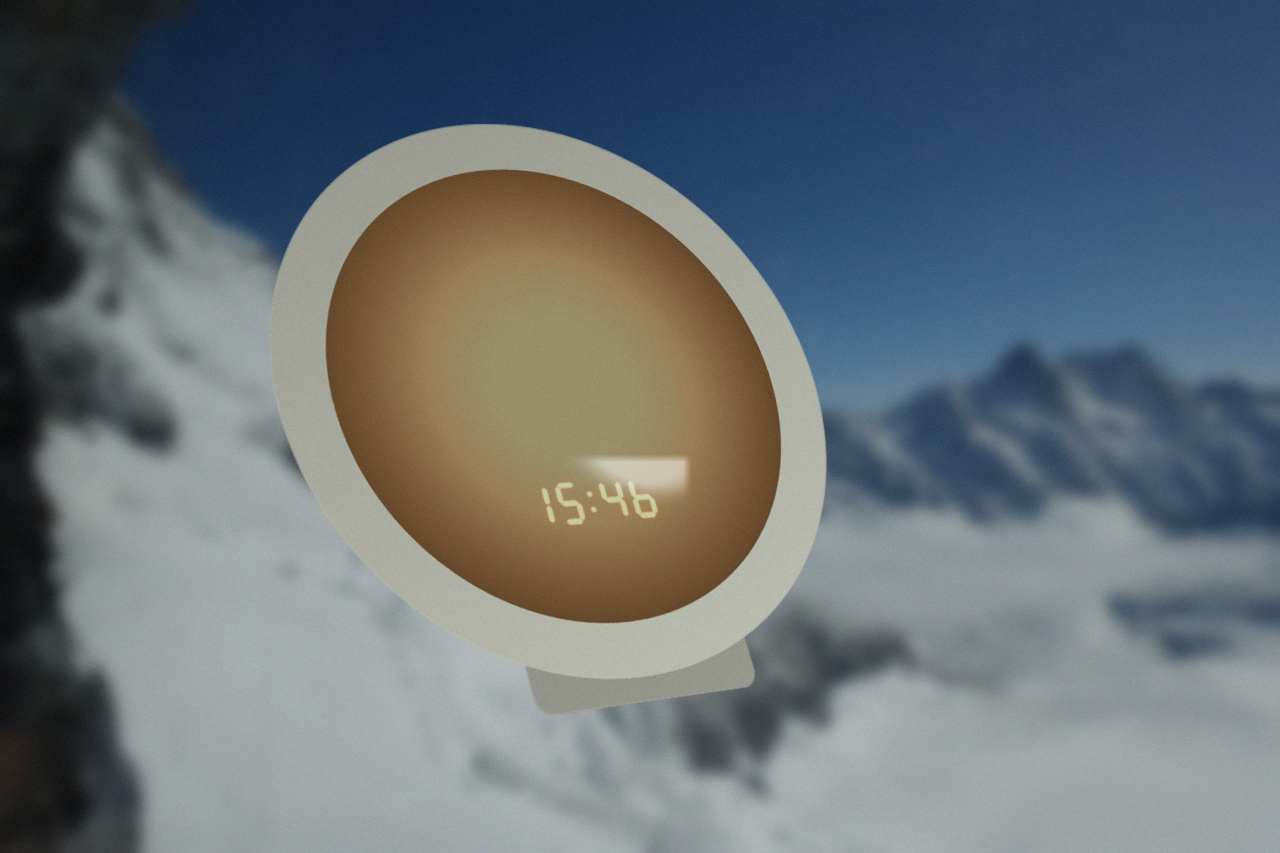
15.46
